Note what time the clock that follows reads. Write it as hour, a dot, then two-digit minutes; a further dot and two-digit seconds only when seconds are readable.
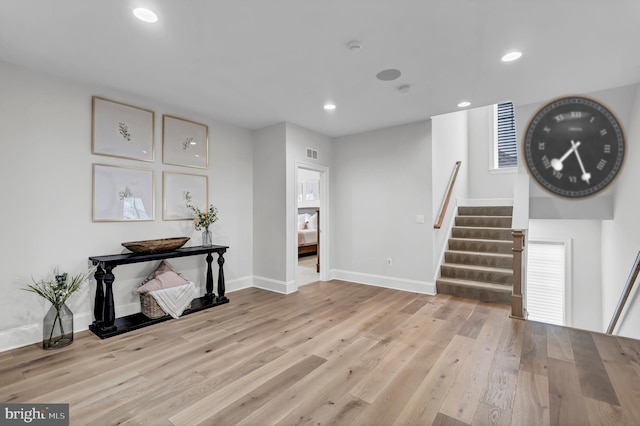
7.26
